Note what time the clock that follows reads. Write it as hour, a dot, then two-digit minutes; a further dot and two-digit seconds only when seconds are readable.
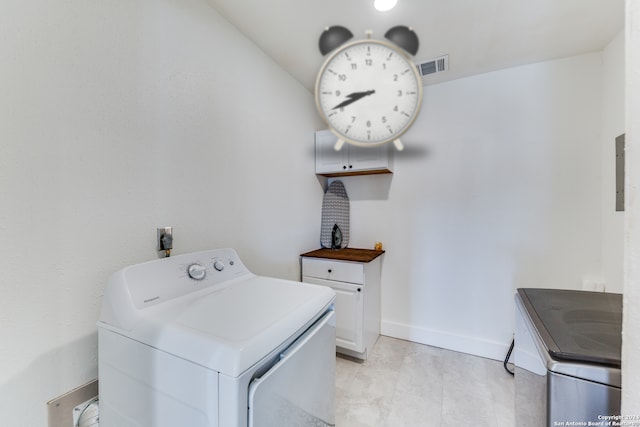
8.41
